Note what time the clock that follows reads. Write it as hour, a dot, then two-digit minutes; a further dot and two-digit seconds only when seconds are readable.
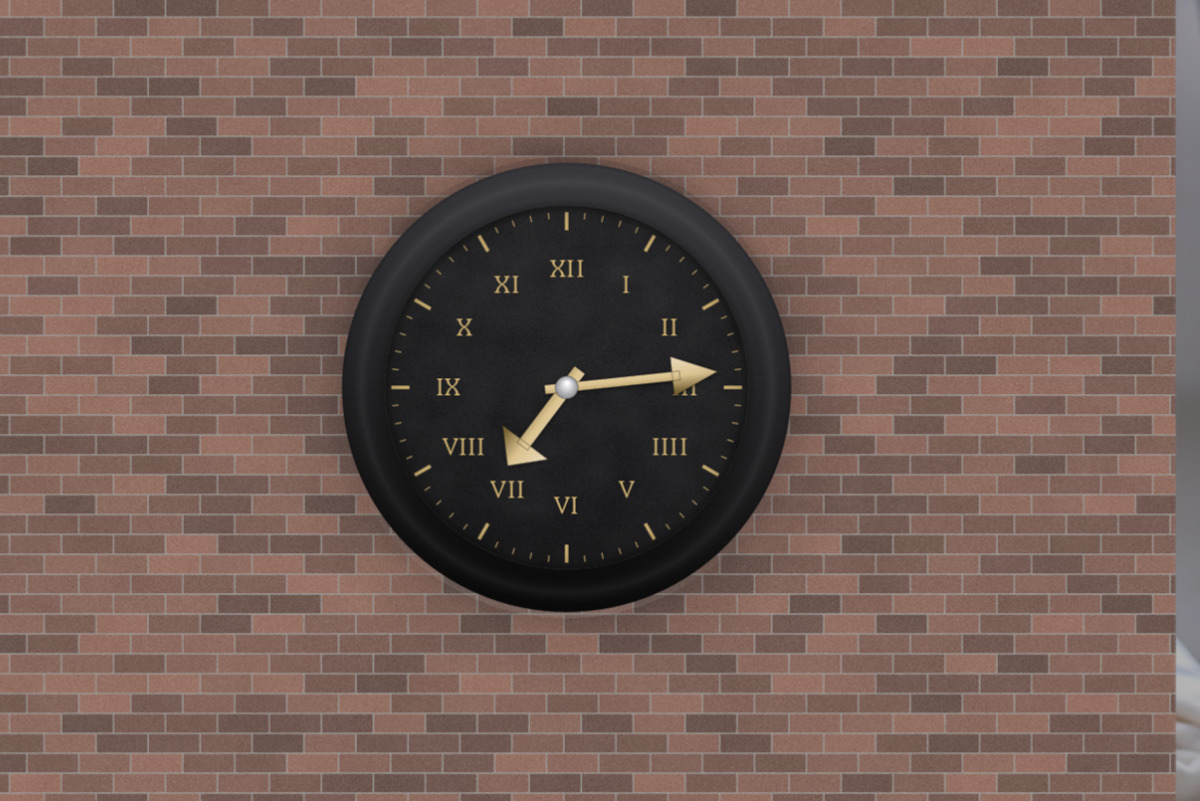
7.14
